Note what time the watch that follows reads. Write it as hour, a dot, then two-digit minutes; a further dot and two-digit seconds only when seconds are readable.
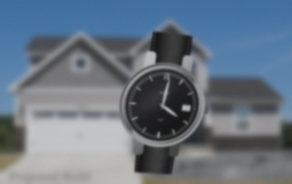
4.01
